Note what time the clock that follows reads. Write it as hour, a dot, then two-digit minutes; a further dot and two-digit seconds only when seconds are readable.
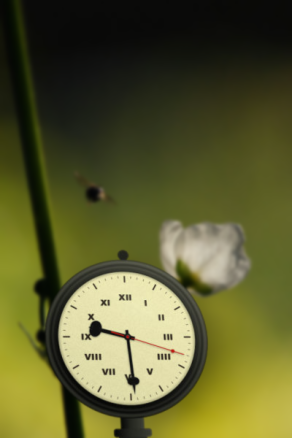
9.29.18
